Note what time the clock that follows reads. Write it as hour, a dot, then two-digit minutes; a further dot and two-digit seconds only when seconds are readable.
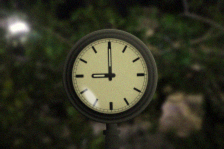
9.00
